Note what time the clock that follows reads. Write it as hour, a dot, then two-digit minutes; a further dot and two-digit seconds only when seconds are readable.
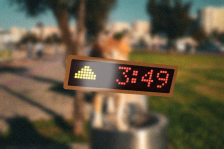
3.49
